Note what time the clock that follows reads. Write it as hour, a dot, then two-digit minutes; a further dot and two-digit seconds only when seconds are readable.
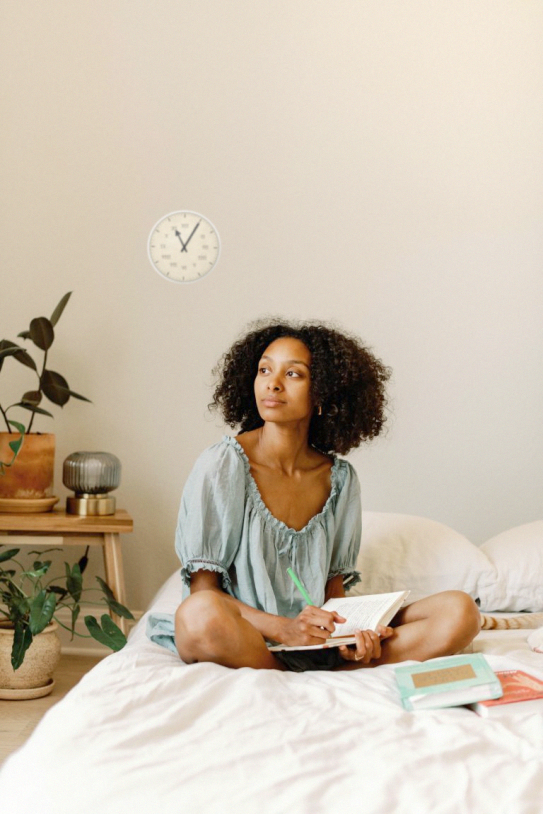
11.05
